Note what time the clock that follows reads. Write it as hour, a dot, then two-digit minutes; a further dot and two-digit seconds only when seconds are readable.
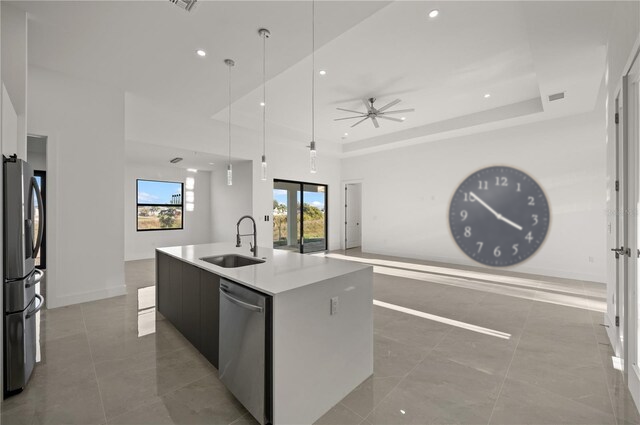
3.51
